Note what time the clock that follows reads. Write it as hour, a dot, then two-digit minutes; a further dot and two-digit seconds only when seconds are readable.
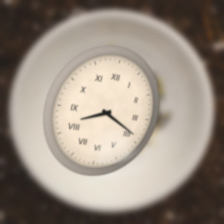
8.19
